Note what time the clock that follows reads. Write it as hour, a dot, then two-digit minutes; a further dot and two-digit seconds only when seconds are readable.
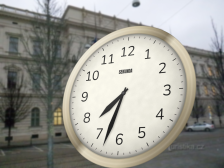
7.33
